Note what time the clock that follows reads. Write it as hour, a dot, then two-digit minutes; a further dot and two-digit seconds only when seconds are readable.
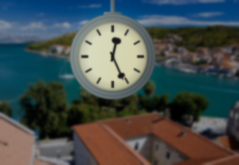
12.26
